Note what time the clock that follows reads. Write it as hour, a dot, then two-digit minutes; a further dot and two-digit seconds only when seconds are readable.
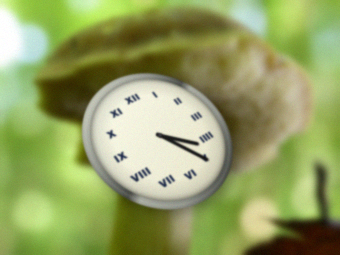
4.25
